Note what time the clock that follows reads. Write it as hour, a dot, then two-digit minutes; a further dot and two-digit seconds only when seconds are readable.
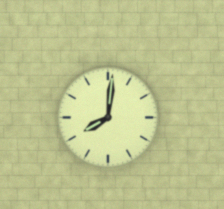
8.01
